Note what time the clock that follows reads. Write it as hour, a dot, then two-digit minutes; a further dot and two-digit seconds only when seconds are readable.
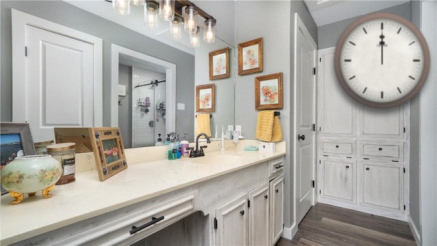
12.00
